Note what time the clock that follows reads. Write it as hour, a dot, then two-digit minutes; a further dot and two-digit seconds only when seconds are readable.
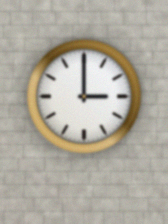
3.00
